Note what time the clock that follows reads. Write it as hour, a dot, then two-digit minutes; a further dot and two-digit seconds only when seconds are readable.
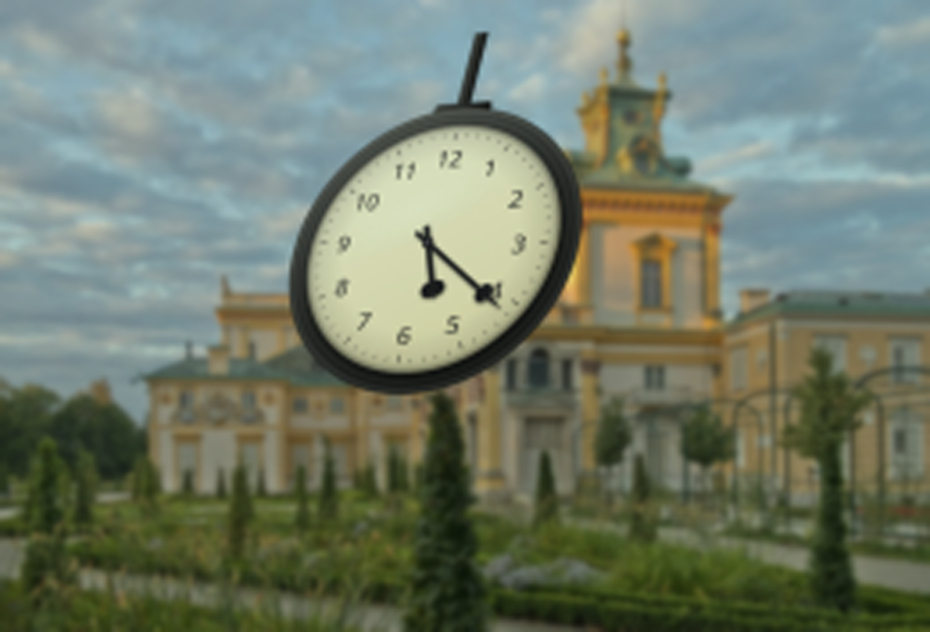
5.21
